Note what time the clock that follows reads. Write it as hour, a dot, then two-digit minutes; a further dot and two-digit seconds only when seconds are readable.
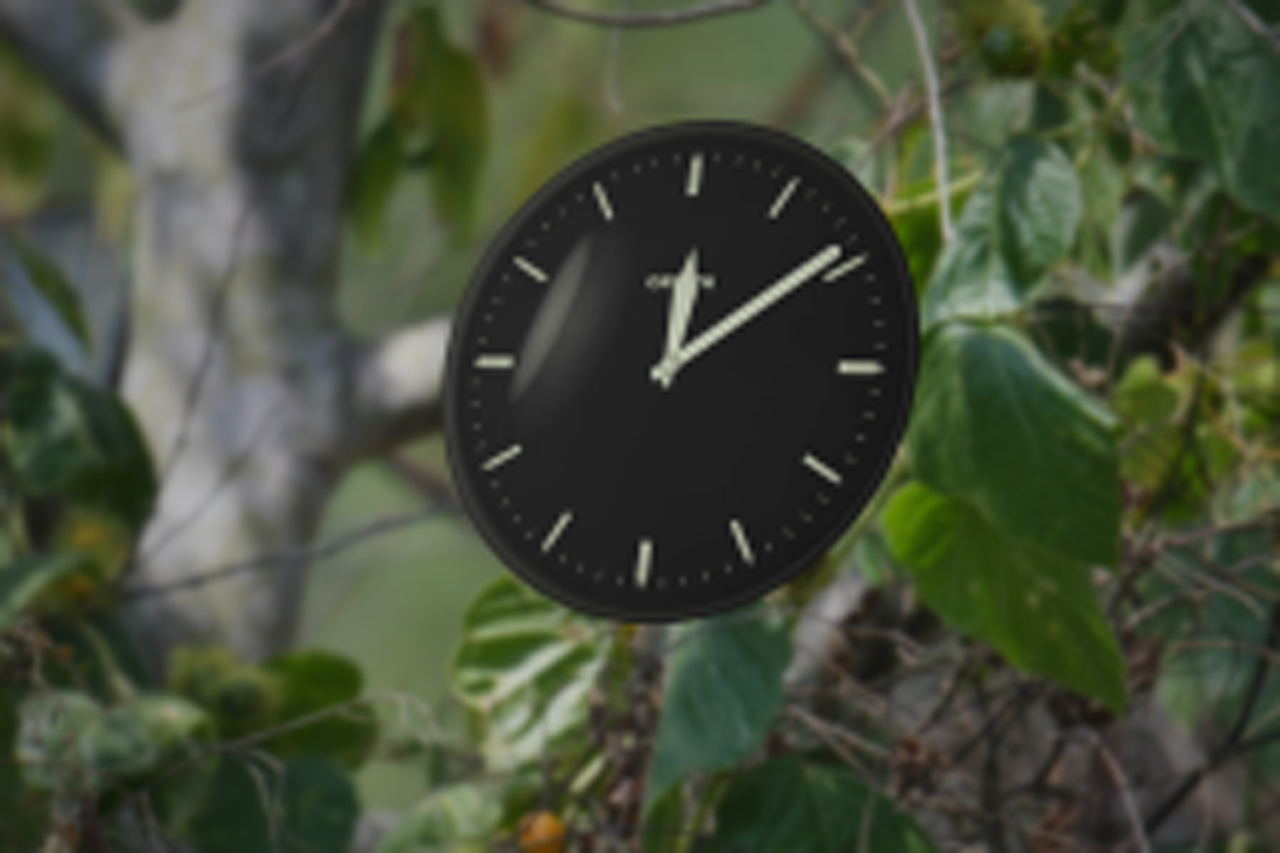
12.09
